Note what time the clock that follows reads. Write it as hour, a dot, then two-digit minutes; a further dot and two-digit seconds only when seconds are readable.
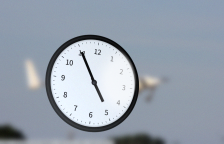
4.55
